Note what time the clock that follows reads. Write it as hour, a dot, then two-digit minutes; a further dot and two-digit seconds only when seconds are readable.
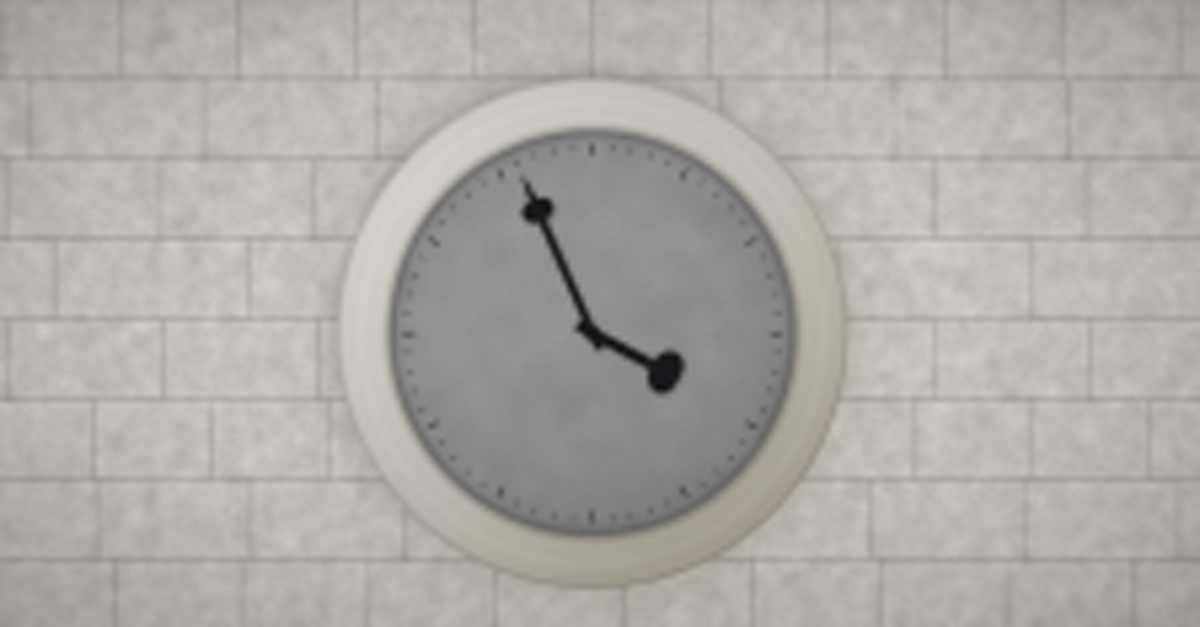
3.56
